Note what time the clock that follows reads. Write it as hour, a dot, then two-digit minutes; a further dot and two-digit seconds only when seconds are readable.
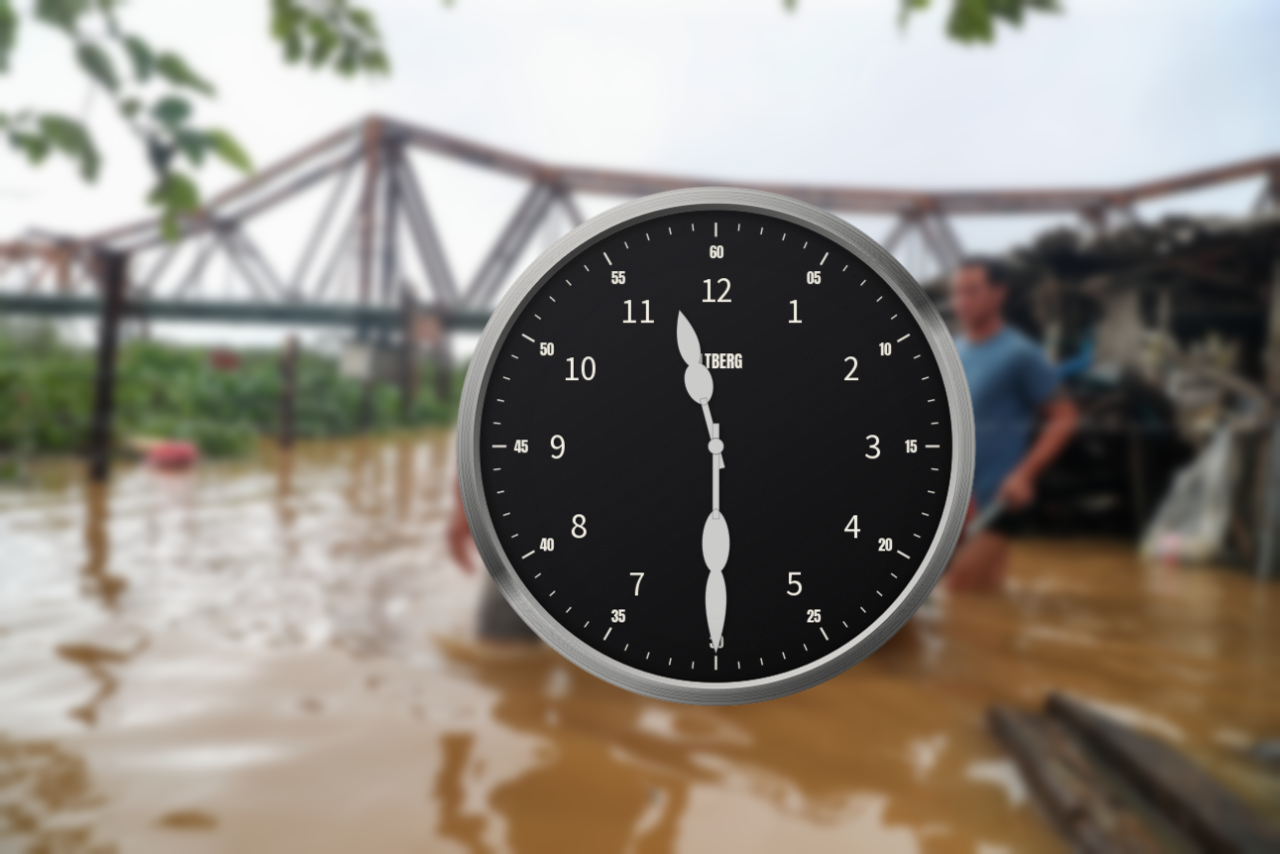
11.30
